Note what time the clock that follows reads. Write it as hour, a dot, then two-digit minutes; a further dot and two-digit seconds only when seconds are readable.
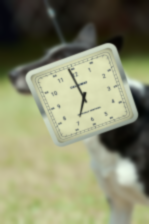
6.59
